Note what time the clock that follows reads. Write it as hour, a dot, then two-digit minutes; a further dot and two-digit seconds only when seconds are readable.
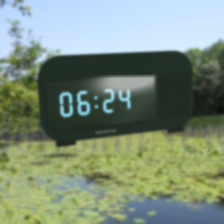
6.24
